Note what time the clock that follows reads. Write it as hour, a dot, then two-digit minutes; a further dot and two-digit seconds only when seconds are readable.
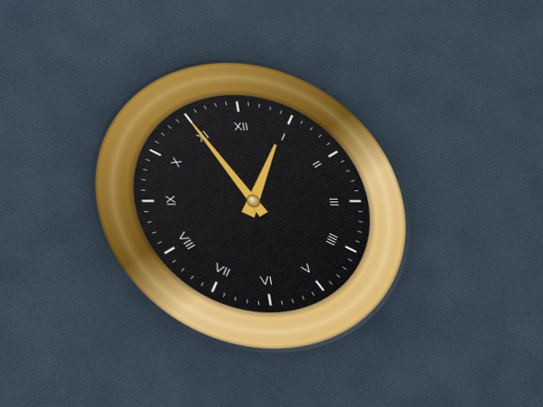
12.55
